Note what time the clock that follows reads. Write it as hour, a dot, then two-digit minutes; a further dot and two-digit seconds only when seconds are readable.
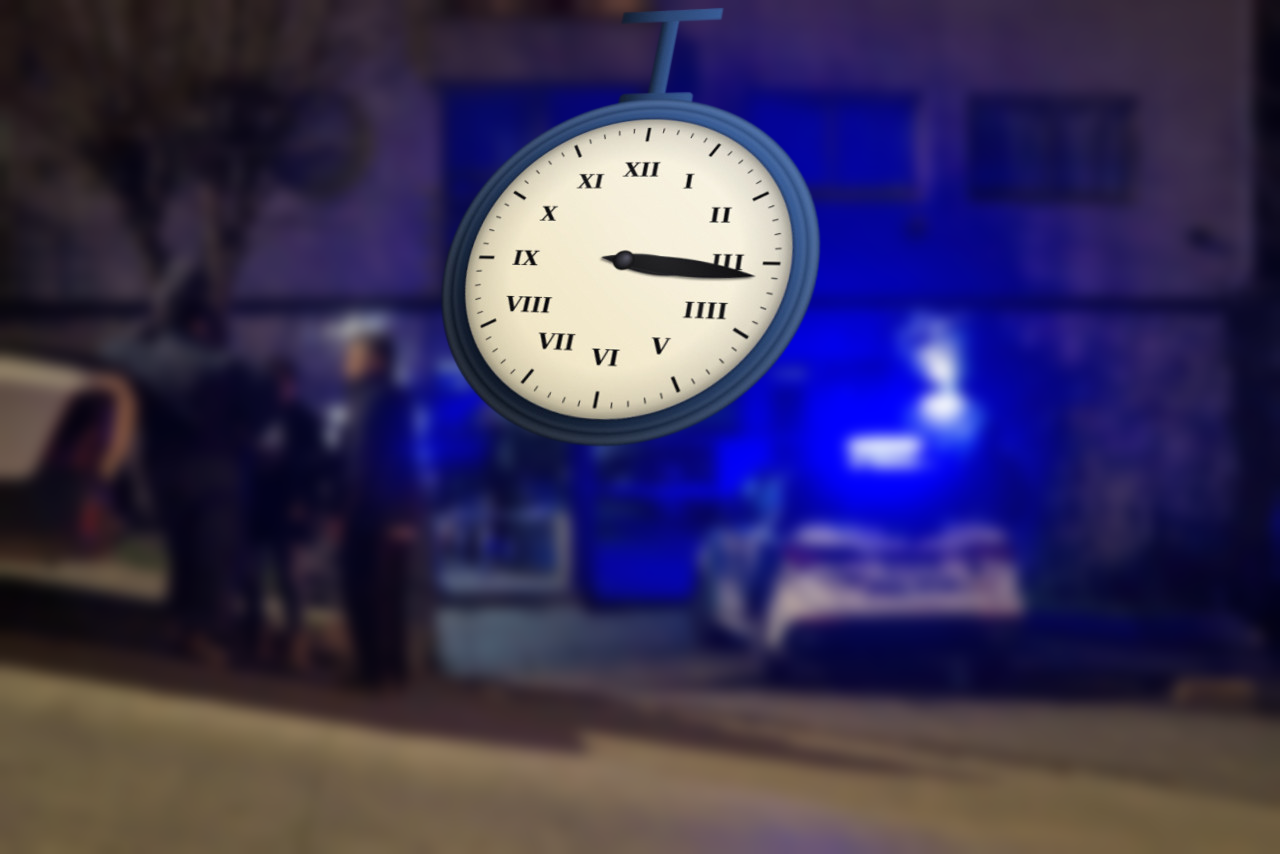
3.16
